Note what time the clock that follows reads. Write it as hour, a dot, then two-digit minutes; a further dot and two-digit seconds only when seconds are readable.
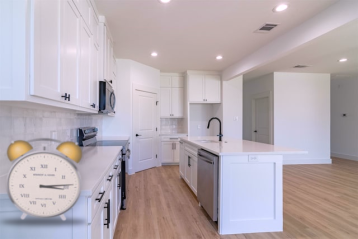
3.14
